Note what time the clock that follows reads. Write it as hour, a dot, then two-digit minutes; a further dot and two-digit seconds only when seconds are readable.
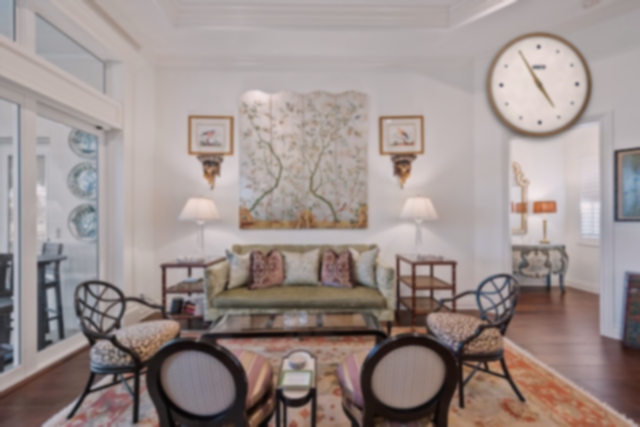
4.55
